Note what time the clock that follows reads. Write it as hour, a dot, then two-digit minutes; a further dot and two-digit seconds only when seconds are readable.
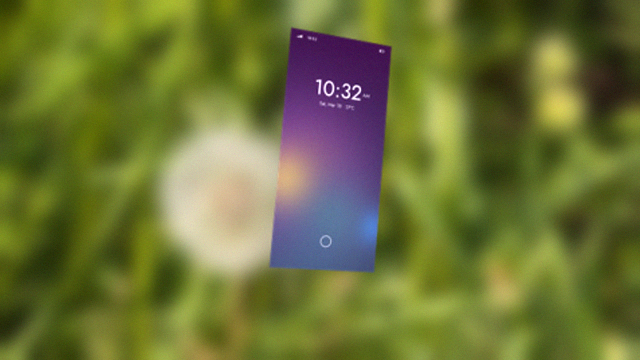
10.32
